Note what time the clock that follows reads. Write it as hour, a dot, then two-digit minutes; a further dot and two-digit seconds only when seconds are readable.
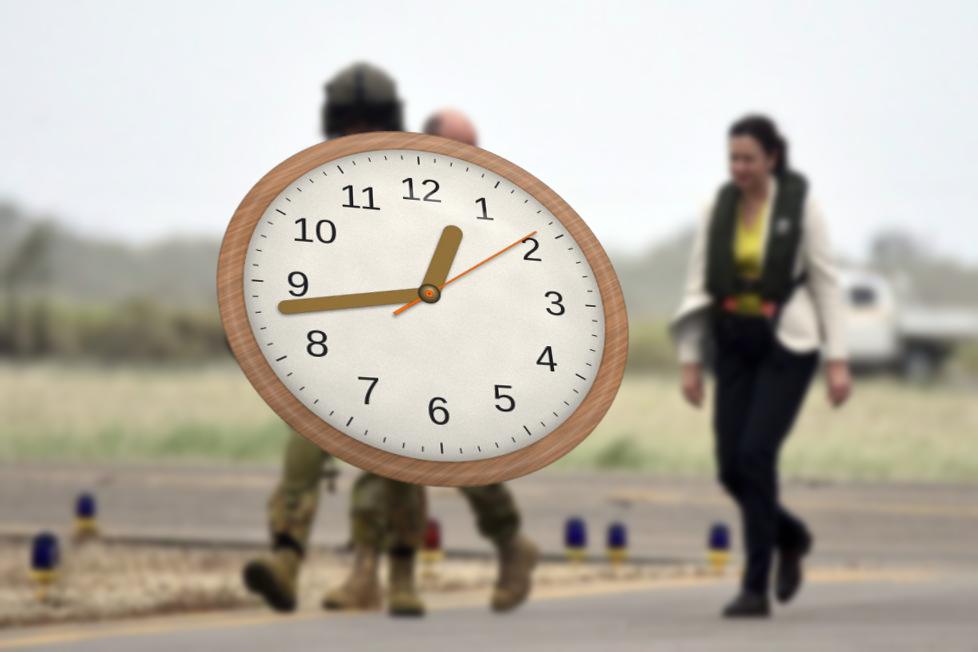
12.43.09
